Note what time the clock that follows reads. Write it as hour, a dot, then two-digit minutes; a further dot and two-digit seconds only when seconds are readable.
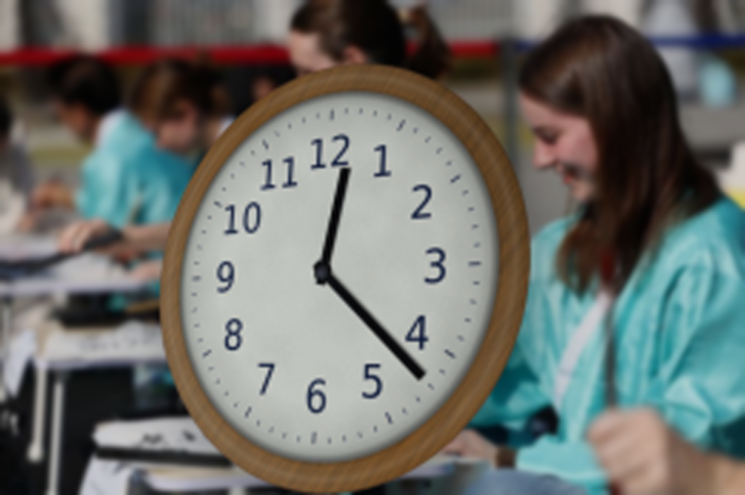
12.22
